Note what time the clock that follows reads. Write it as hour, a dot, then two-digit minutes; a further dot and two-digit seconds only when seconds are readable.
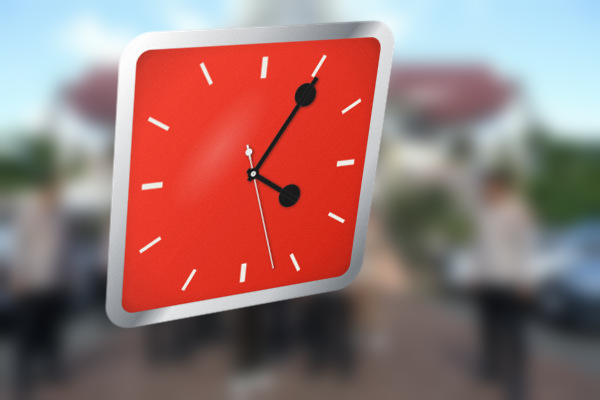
4.05.27
